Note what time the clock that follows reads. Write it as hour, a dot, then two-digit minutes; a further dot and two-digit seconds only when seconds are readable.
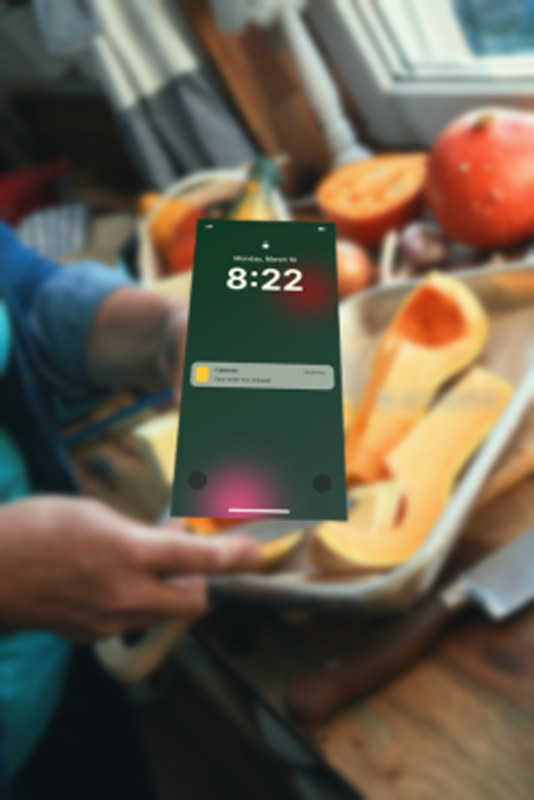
8.22
